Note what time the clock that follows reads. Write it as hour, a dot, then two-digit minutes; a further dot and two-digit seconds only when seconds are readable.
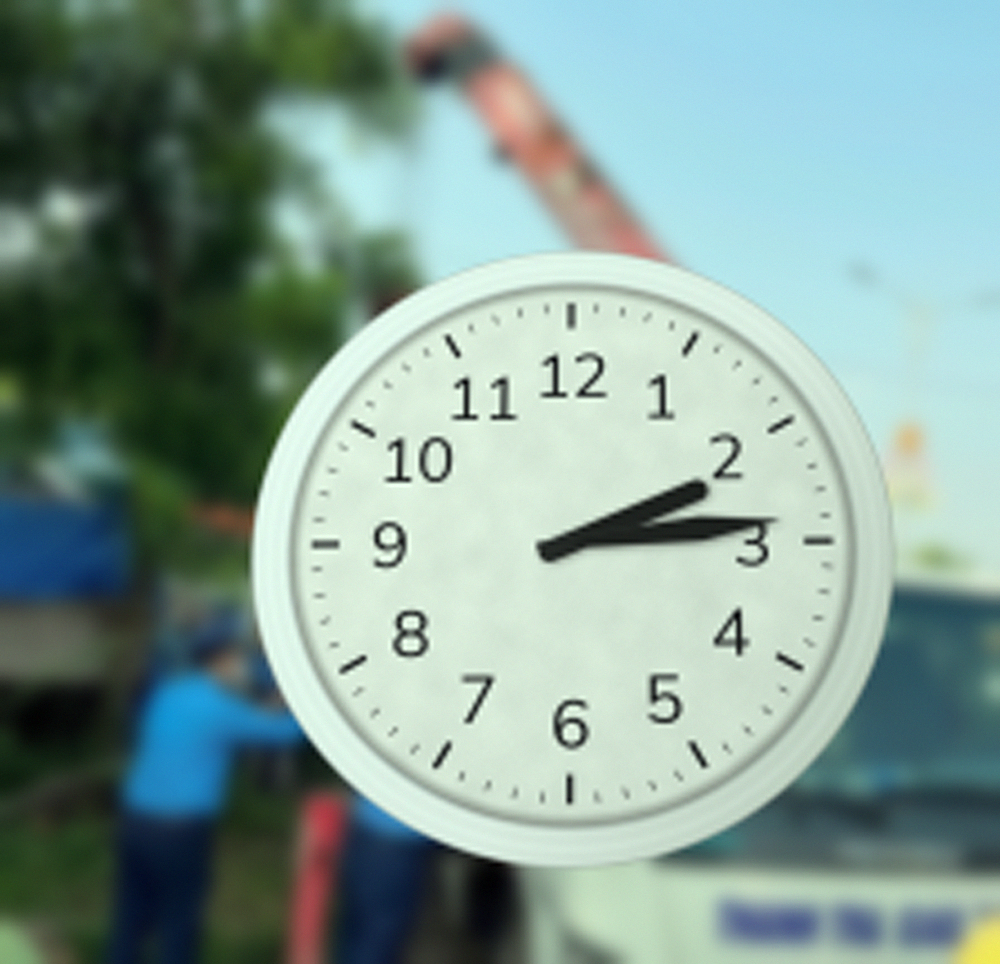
2.14
